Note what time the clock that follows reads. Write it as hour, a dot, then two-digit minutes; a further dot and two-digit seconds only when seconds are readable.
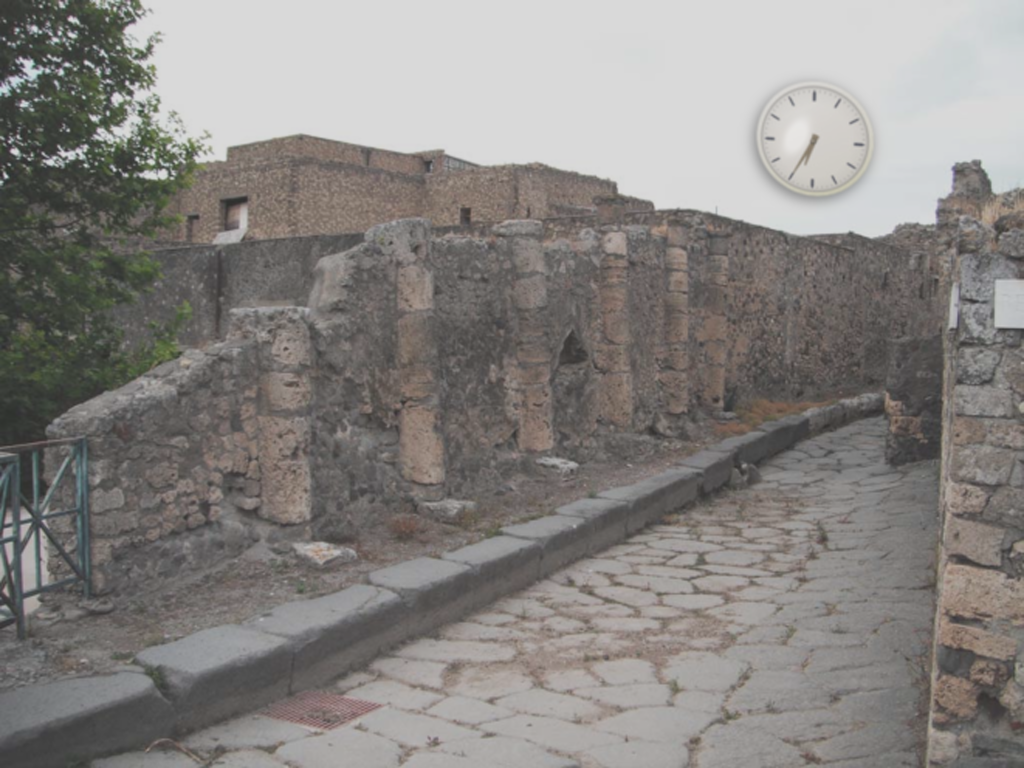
6.35
